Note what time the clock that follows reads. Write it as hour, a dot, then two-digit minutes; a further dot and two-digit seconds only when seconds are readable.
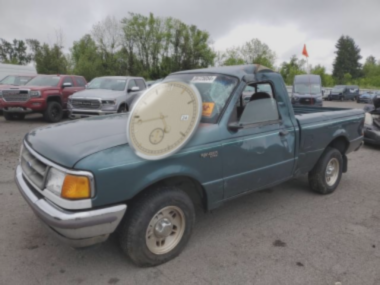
4.43
